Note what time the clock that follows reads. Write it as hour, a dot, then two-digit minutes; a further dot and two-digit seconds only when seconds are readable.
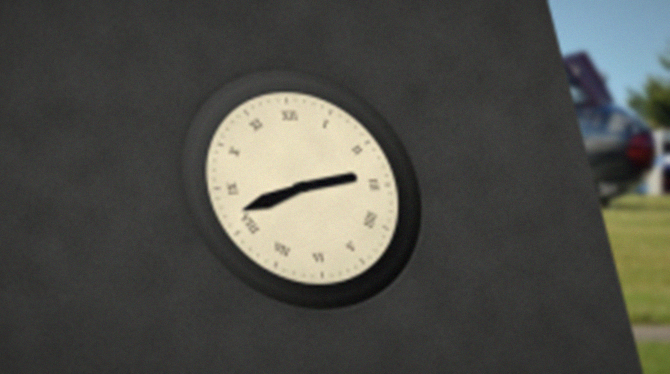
2.42
